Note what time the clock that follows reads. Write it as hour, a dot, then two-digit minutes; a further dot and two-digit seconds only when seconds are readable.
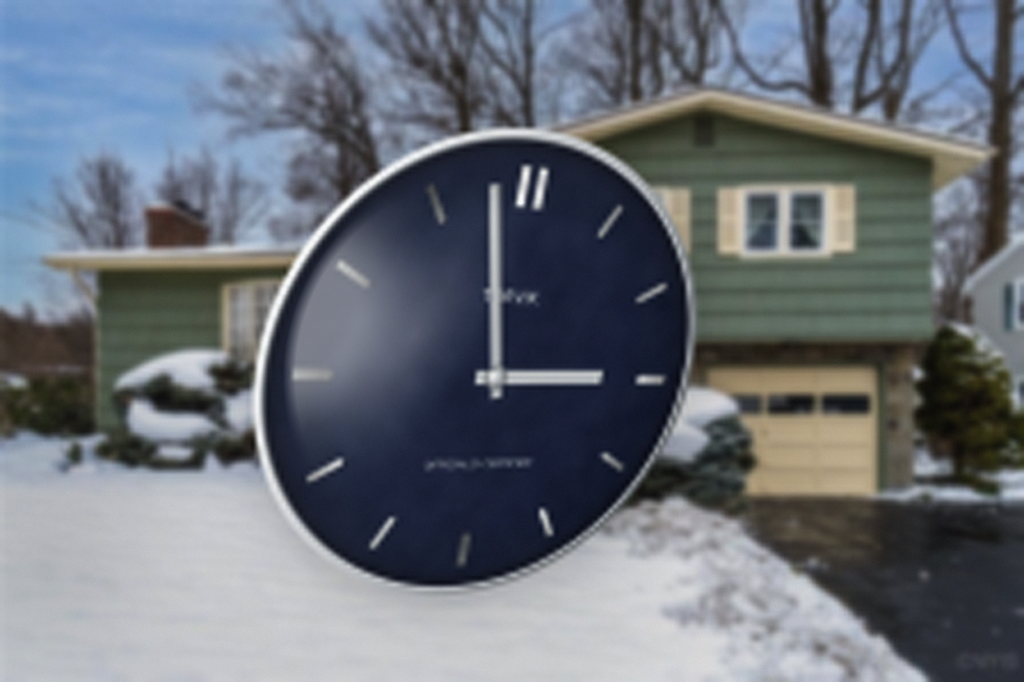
2.58
